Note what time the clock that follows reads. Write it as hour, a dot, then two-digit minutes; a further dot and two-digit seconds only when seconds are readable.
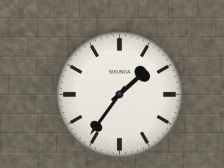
1.36
